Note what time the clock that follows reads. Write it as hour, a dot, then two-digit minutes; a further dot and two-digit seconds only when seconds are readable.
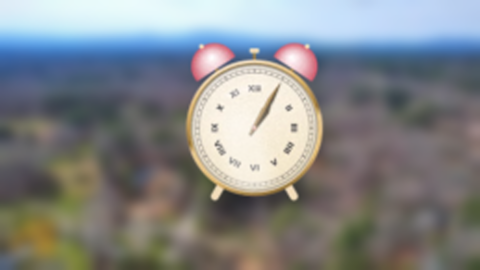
1.05
